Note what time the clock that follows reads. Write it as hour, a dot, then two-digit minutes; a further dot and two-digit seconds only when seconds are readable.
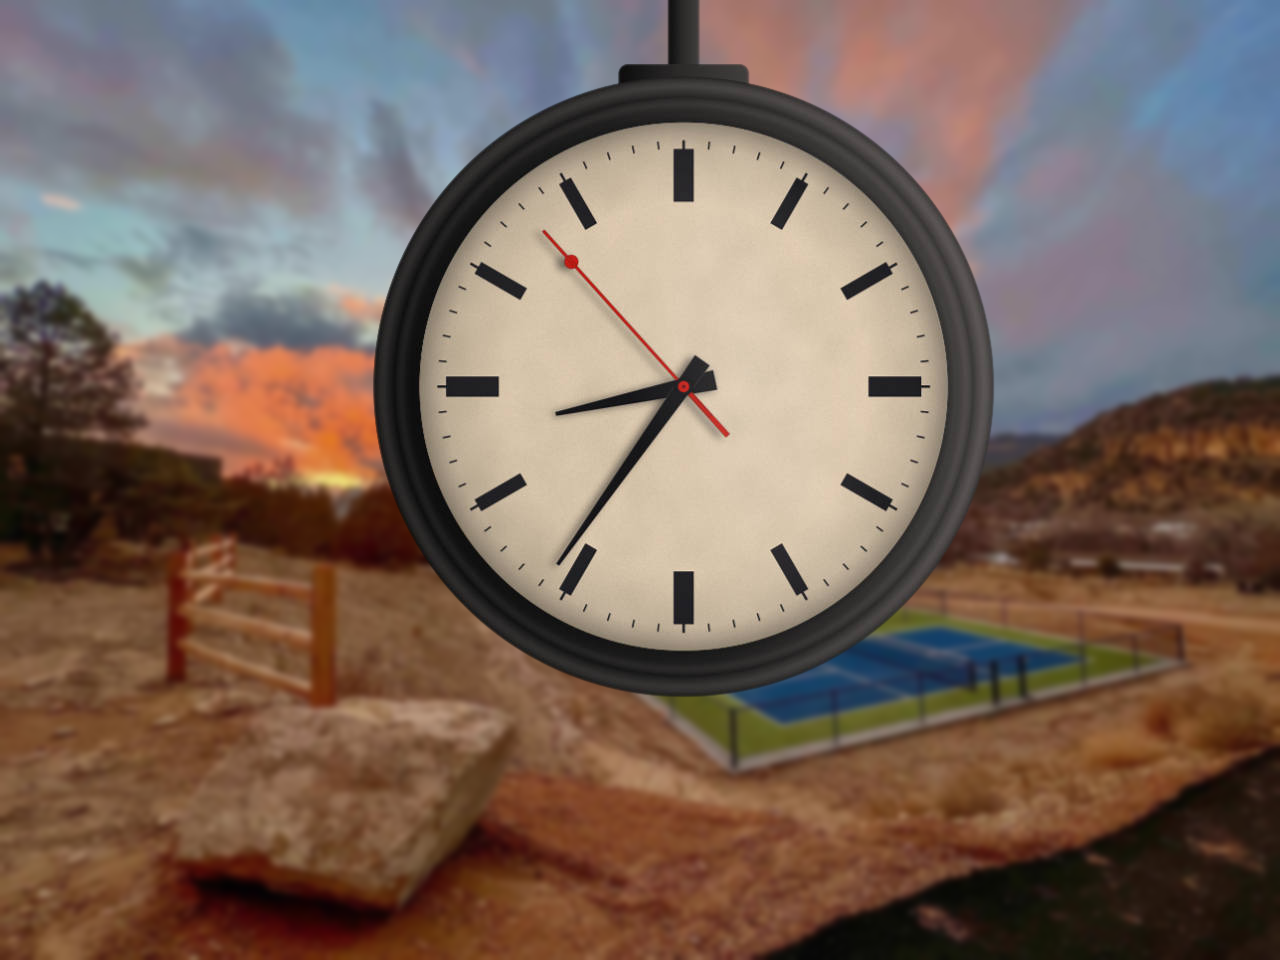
8.35.53
